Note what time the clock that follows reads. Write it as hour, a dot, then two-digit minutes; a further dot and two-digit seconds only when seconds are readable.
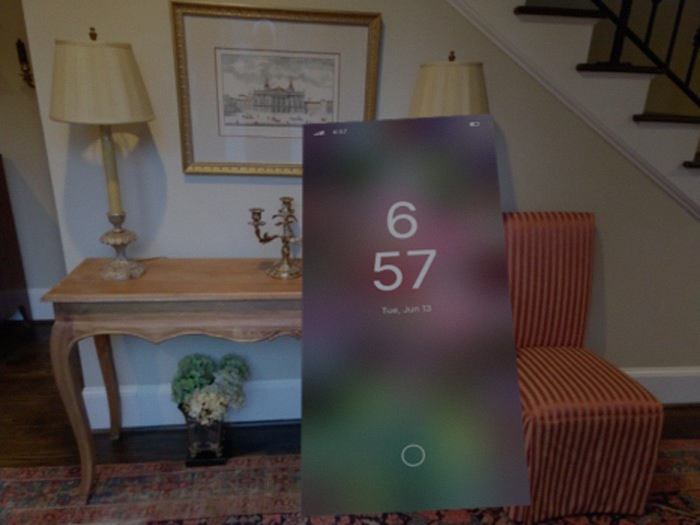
6.57
